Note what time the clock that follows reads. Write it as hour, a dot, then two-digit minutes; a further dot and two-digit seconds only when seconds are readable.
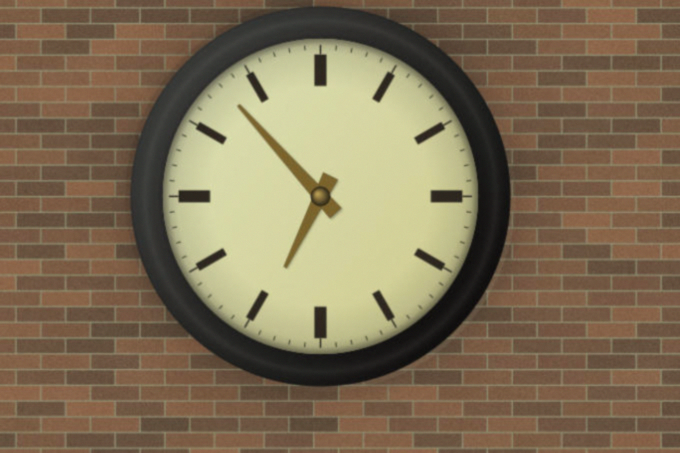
6.53
